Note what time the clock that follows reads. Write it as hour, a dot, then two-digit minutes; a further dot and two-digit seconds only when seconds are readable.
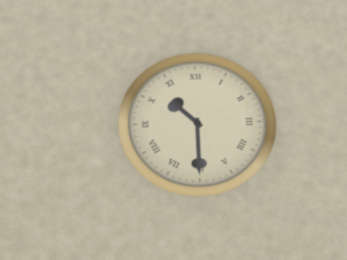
10.30
